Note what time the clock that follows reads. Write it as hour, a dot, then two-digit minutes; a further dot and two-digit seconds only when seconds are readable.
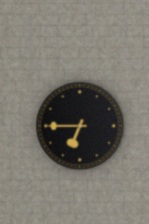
6.45
